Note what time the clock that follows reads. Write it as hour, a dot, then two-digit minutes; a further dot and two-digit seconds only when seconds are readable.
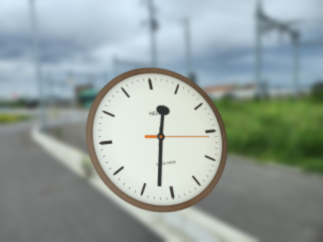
12.32.16
